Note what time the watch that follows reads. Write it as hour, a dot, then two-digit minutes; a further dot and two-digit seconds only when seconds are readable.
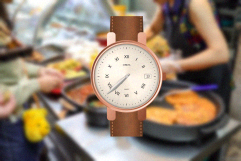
7.38
